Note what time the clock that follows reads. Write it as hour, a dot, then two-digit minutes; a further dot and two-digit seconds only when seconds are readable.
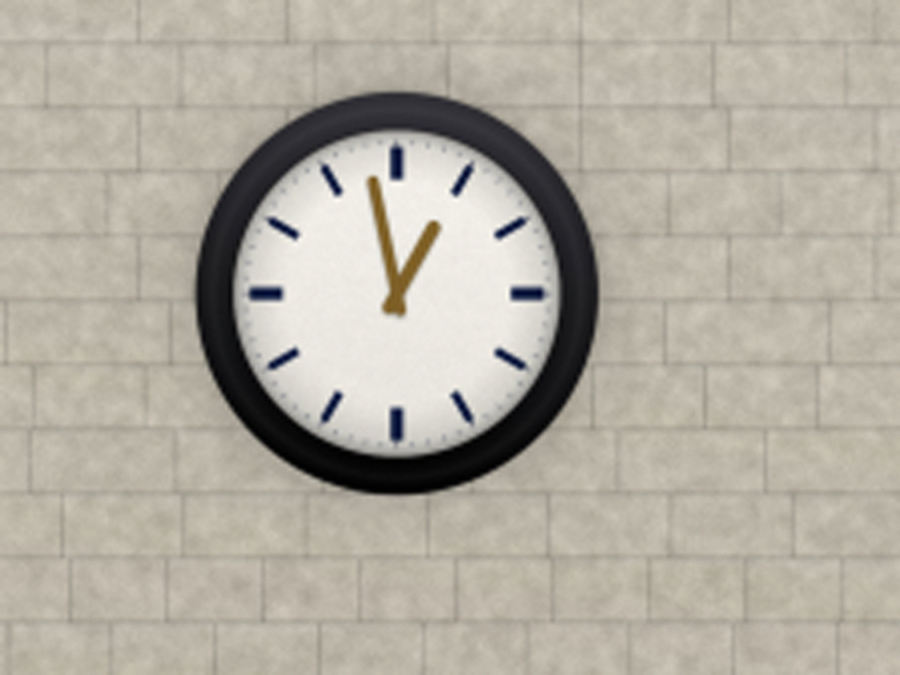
12.58
